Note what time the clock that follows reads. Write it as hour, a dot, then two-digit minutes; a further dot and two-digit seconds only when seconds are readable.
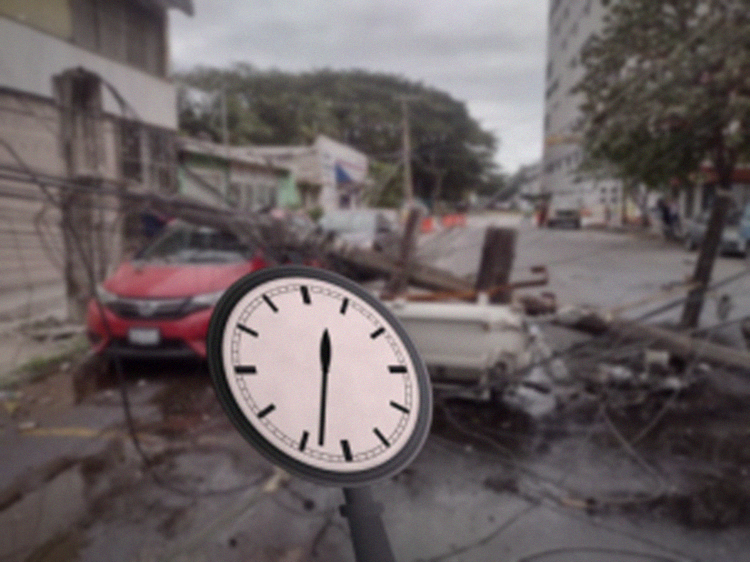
12.33
